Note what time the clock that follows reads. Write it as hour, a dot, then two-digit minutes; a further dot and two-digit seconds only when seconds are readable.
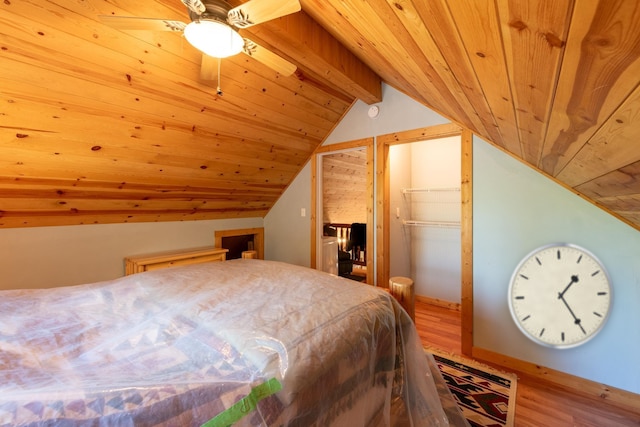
1.25
